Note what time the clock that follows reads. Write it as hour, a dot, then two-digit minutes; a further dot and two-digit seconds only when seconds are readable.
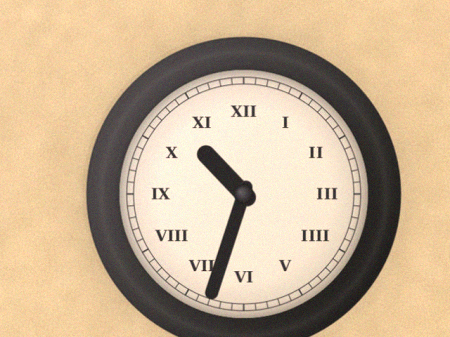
10.33
